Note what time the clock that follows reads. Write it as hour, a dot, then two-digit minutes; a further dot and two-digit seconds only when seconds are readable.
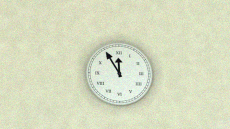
11.55
